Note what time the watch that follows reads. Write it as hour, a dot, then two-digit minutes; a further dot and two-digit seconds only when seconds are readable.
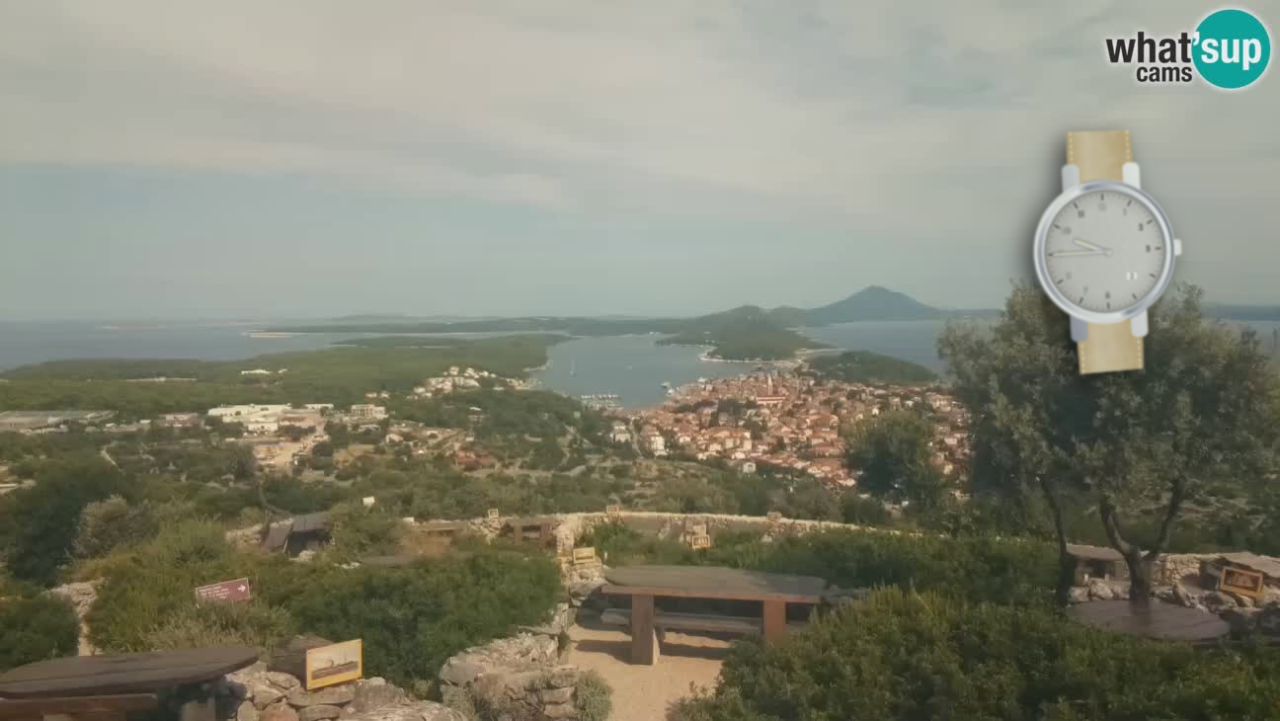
9.45
